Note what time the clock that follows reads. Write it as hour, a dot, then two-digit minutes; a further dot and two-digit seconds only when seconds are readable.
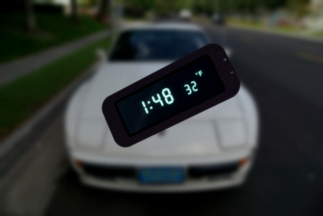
1.48
